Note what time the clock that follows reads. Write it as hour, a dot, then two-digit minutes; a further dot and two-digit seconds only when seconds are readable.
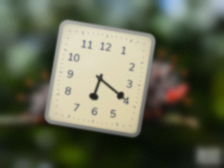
6.20
